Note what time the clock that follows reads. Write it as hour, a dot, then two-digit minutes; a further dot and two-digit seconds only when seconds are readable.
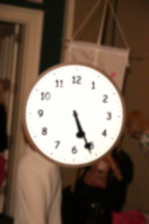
5.26
